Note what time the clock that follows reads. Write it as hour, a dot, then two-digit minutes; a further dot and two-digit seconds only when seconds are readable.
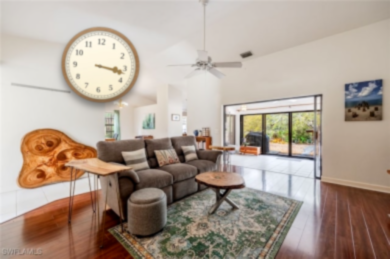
3.17
